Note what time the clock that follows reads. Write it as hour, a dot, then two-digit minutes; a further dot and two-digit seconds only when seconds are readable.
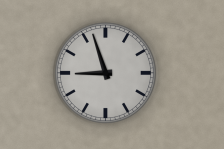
8.57
